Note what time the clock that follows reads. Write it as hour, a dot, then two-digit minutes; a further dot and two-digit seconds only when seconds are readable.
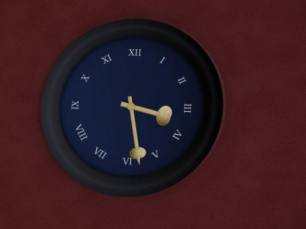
3.28
